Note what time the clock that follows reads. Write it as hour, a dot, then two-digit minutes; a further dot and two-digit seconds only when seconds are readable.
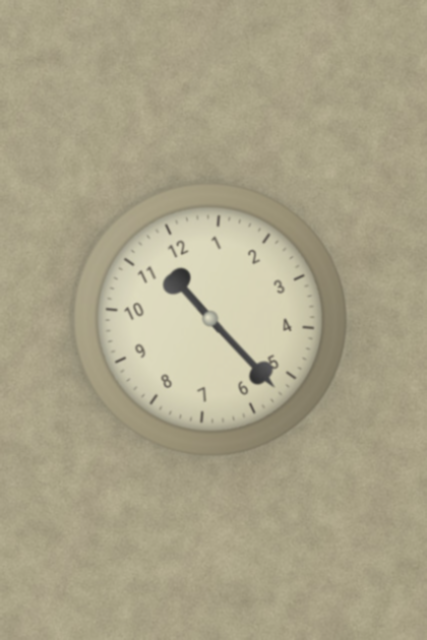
11.27
